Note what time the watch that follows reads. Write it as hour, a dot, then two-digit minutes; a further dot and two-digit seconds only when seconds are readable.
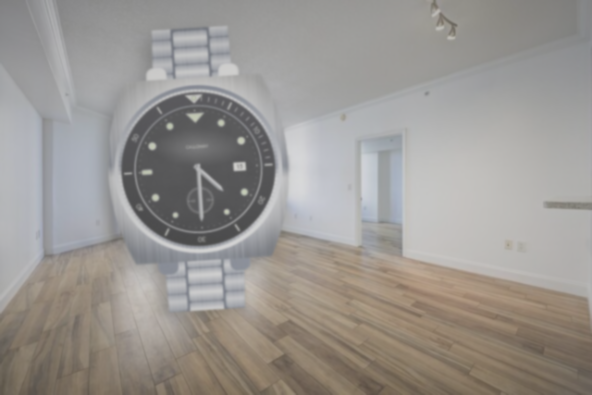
4.30
